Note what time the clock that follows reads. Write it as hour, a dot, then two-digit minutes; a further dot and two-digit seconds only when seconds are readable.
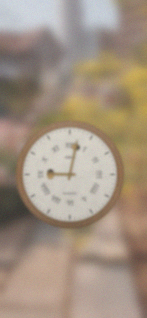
9.02
